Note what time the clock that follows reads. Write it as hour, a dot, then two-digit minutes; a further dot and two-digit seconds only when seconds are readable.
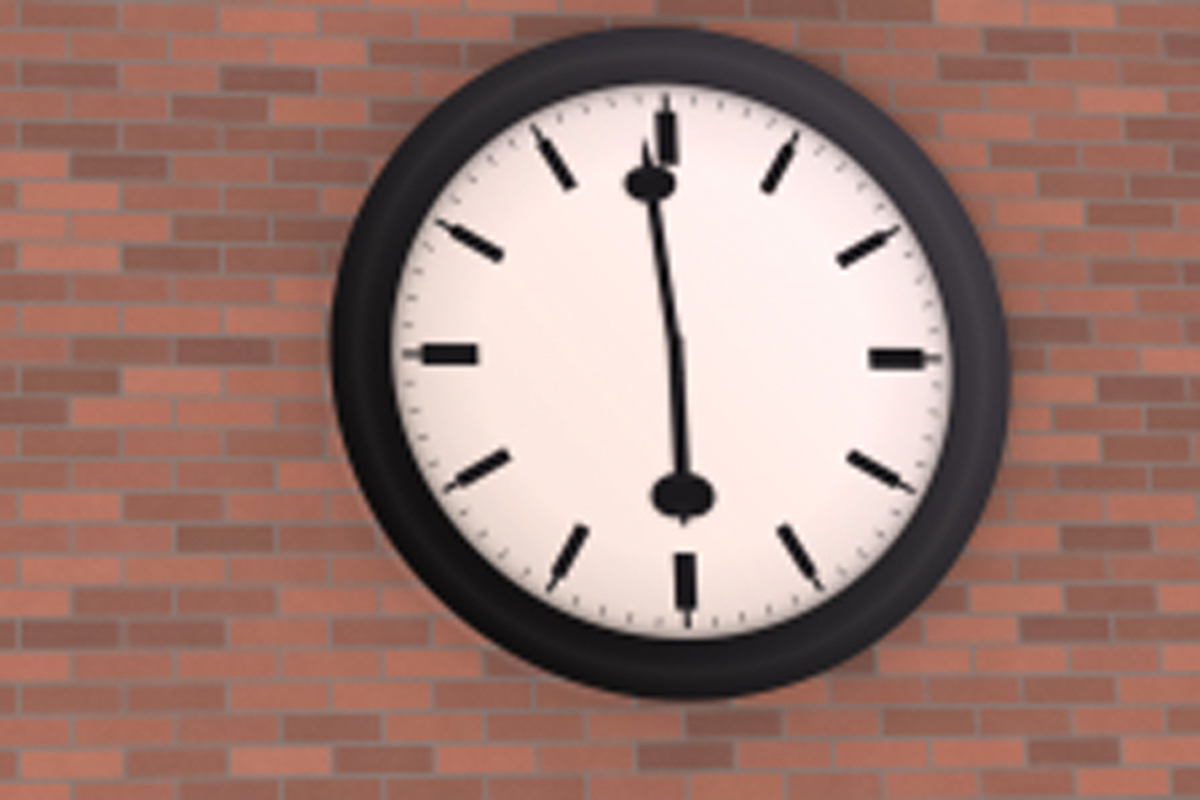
5.59
